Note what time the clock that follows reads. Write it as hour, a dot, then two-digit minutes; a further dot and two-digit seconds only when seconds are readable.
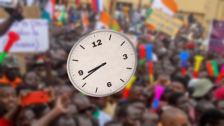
8.42
